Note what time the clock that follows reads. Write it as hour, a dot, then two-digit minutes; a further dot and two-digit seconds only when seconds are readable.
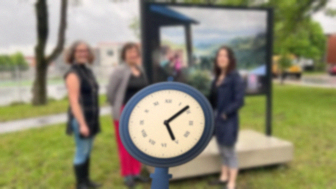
5.08
